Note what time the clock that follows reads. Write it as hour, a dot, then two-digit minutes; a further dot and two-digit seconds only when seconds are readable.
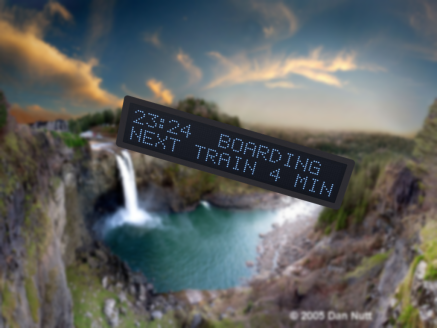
23.24
